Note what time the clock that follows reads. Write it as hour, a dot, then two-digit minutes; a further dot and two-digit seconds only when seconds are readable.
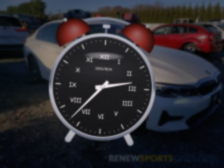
2.37
